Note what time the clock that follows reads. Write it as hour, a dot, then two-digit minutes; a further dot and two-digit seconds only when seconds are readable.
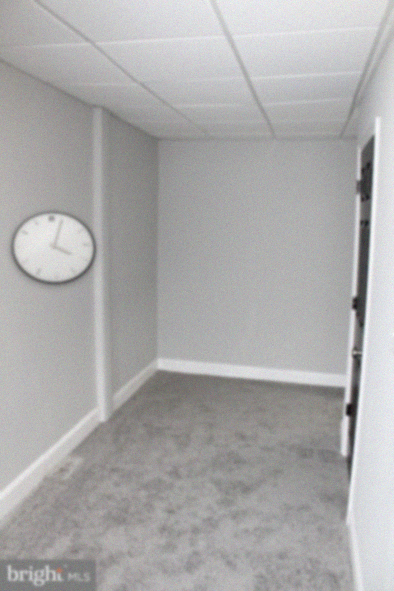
4.03
